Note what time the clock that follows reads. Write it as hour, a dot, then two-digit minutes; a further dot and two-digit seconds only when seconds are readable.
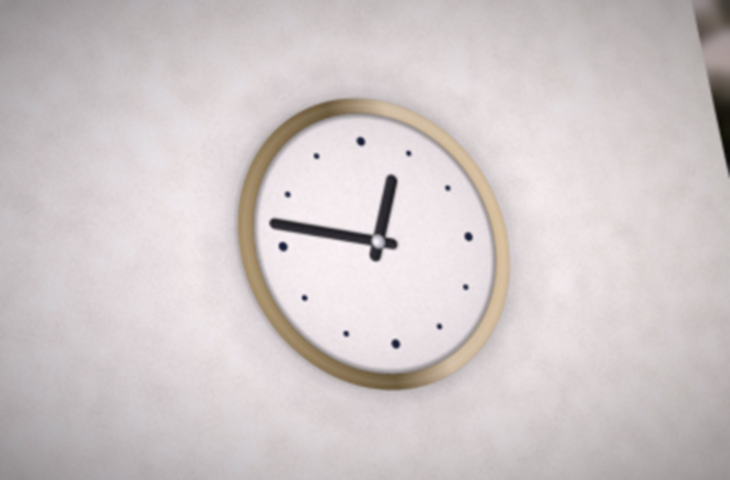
12.47
